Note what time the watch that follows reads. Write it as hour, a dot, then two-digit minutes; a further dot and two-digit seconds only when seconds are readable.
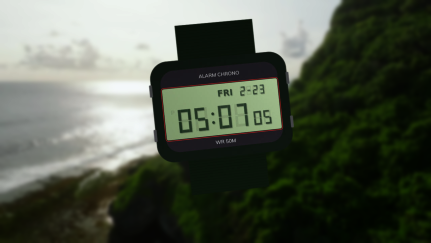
5.07.05
